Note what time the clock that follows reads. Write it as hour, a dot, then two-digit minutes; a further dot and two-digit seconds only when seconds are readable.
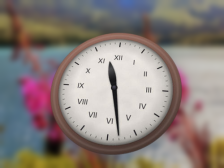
11.28
